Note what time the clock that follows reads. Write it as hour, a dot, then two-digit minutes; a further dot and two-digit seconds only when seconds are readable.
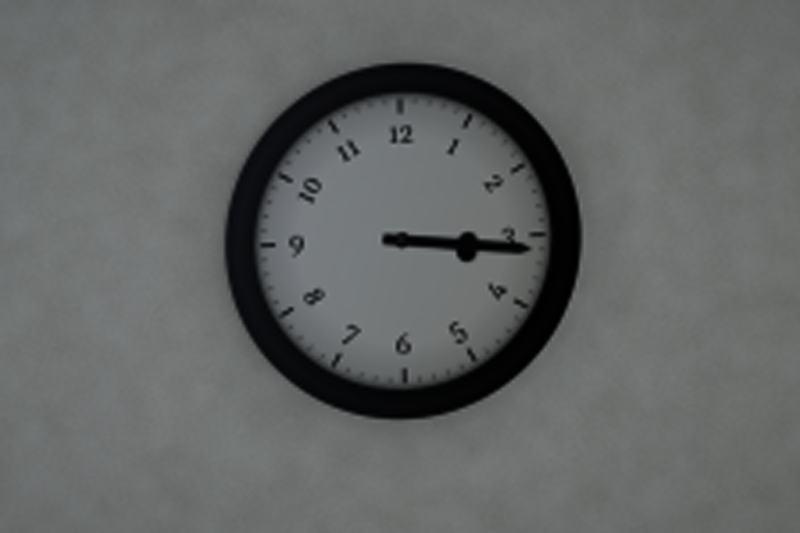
3.16
